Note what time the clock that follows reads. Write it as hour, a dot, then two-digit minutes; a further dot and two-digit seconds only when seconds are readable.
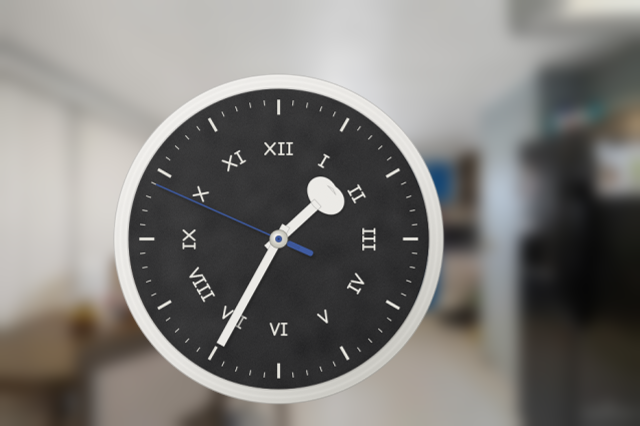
1.34.49
